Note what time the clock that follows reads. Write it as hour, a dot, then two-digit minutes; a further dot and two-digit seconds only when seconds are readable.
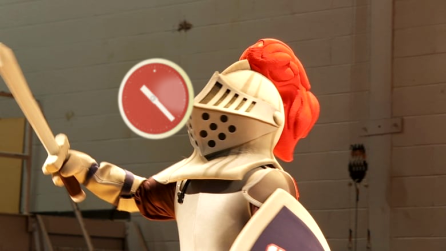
10.22
